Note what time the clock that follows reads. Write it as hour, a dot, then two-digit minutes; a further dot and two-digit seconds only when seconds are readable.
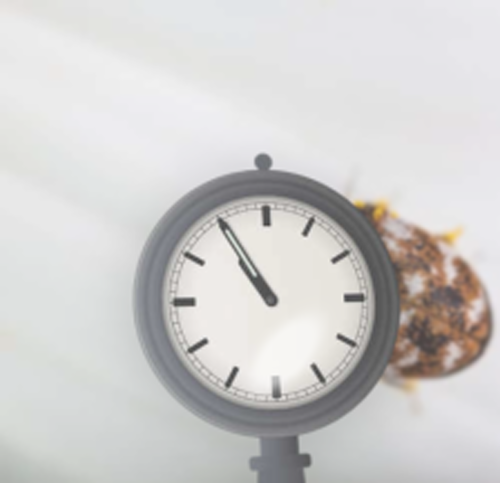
10.55
